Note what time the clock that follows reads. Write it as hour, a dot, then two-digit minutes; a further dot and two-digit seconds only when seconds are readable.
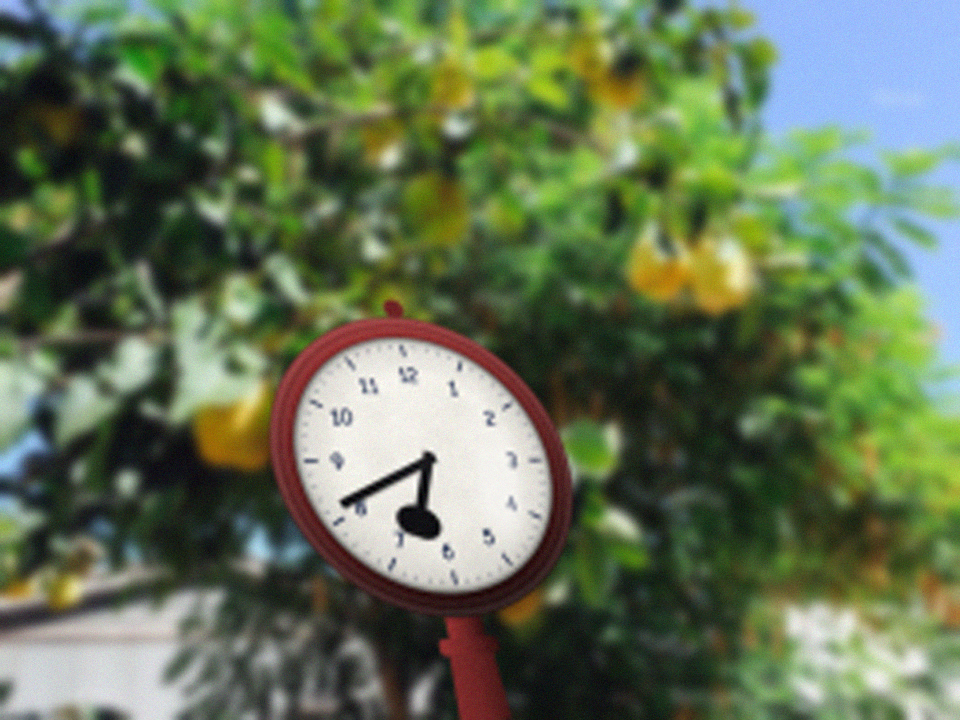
6.41
